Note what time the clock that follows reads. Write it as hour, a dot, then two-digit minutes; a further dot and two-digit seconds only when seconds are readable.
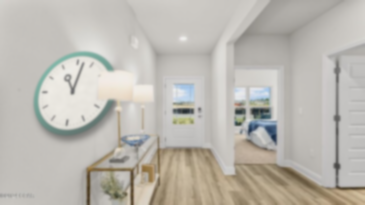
11.02
